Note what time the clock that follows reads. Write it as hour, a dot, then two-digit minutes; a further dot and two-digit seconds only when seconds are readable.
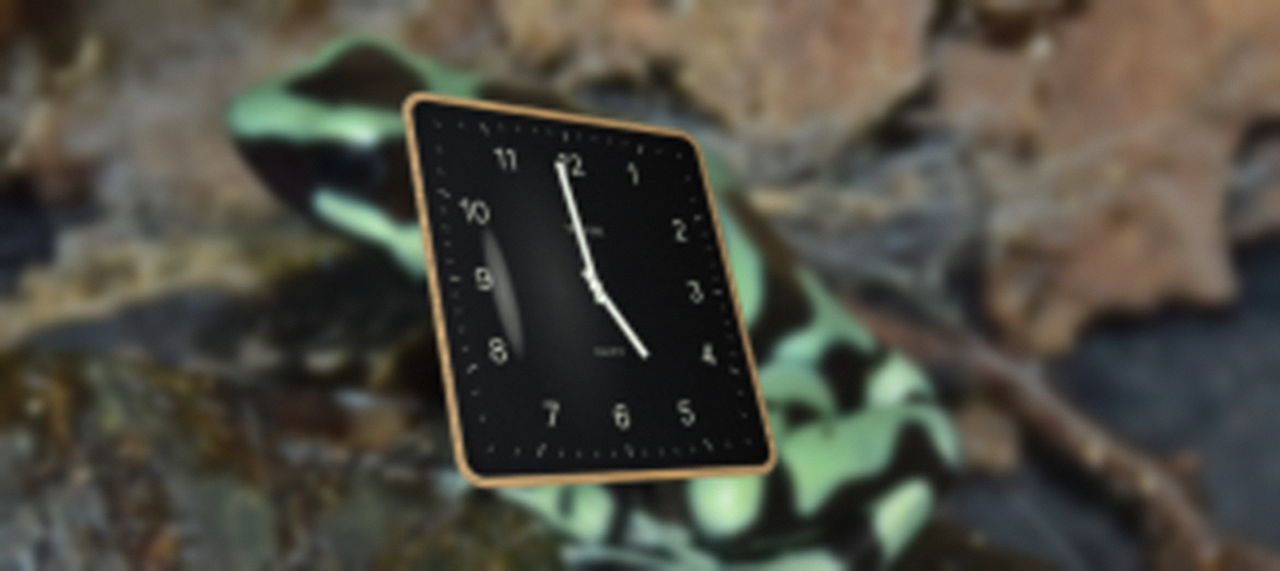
4.59
